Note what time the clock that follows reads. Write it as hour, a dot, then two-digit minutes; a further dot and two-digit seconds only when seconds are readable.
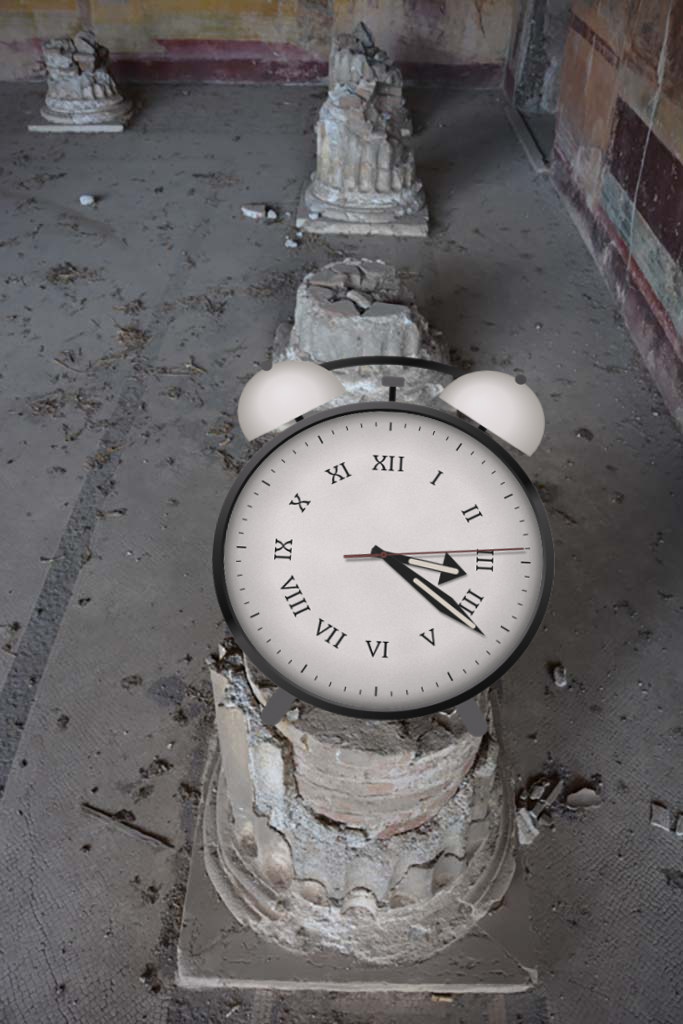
3.21.14
